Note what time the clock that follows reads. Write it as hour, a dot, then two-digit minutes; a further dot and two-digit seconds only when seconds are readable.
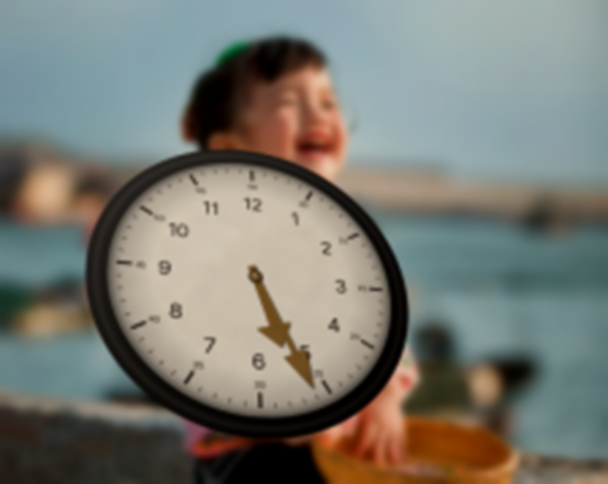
5.26
